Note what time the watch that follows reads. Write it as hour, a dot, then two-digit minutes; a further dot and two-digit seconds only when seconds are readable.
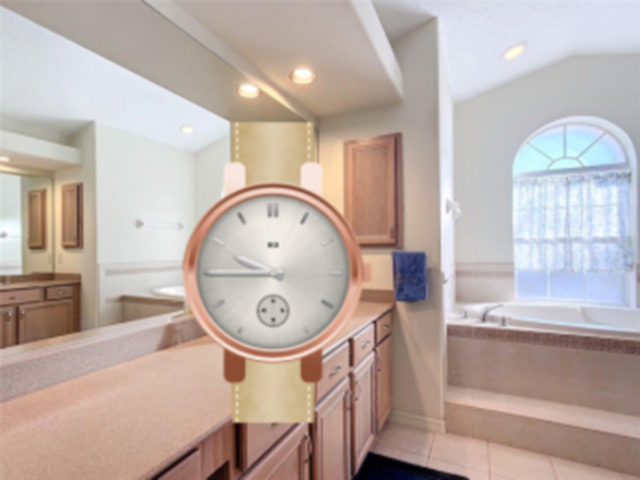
9.45
